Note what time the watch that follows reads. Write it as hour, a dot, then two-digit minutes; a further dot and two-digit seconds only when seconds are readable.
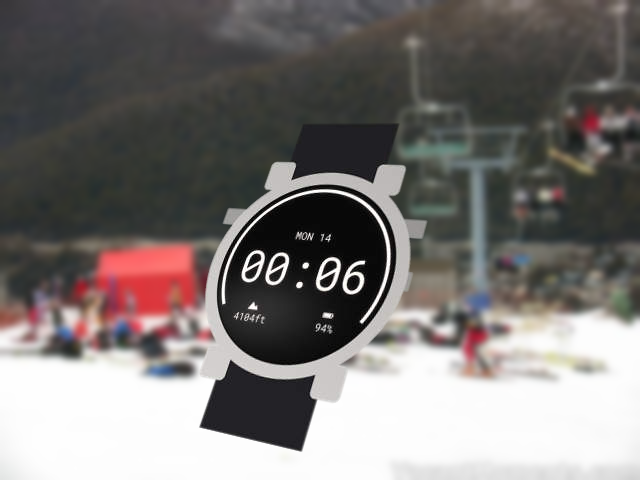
0.06
